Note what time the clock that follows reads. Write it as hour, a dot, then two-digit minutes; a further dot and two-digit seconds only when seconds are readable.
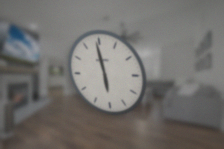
5.59
